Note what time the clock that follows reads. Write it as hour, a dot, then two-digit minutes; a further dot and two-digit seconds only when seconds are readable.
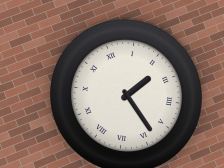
2.28
